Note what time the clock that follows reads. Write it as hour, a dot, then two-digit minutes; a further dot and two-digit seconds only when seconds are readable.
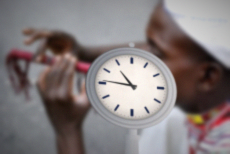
10.46
